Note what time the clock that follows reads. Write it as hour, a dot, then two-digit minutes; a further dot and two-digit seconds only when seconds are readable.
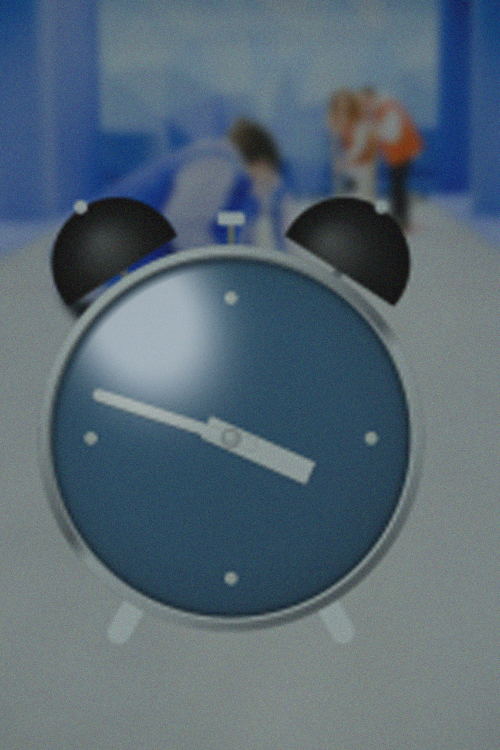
3.48
